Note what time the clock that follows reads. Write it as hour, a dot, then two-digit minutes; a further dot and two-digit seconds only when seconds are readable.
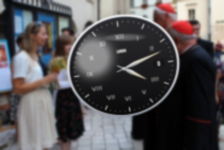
4.12
